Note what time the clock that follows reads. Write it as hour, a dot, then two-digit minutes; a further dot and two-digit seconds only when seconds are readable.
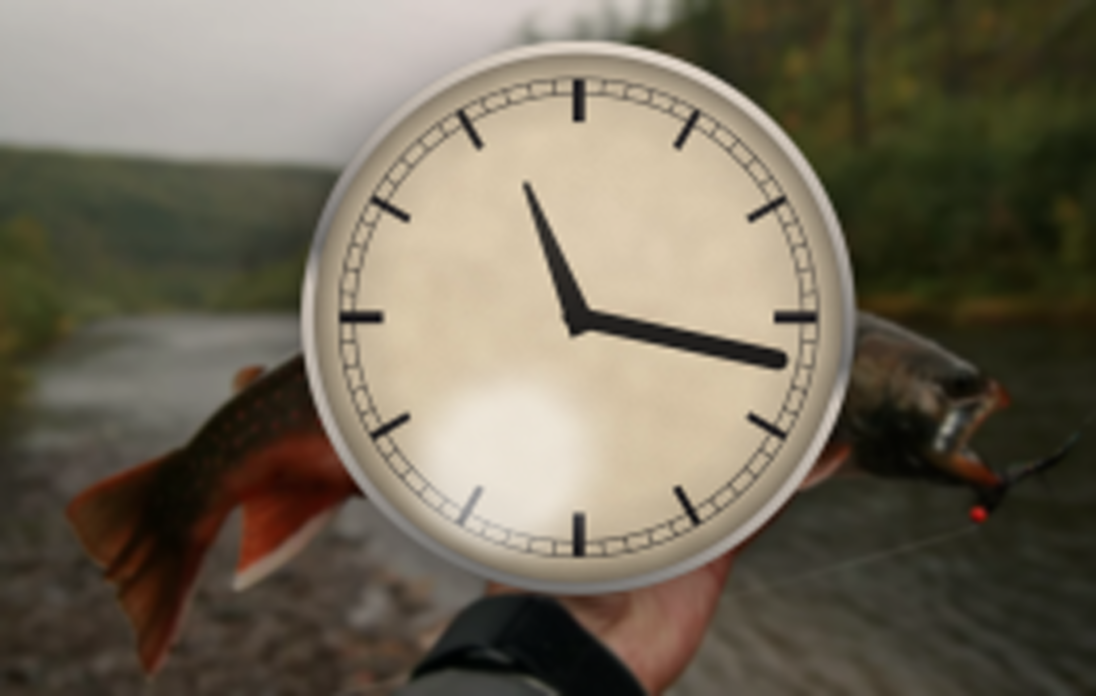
11.17
